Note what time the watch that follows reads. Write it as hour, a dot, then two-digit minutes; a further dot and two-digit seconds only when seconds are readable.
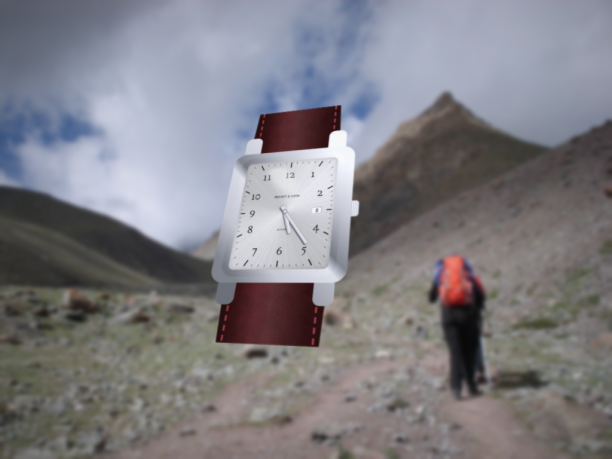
5.24
